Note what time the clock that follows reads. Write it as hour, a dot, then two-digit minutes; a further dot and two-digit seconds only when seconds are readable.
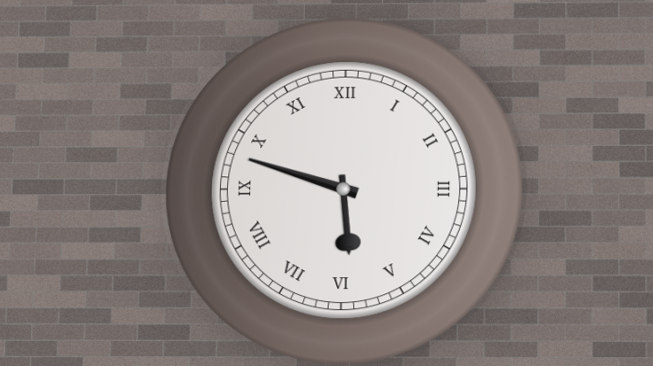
5.48
